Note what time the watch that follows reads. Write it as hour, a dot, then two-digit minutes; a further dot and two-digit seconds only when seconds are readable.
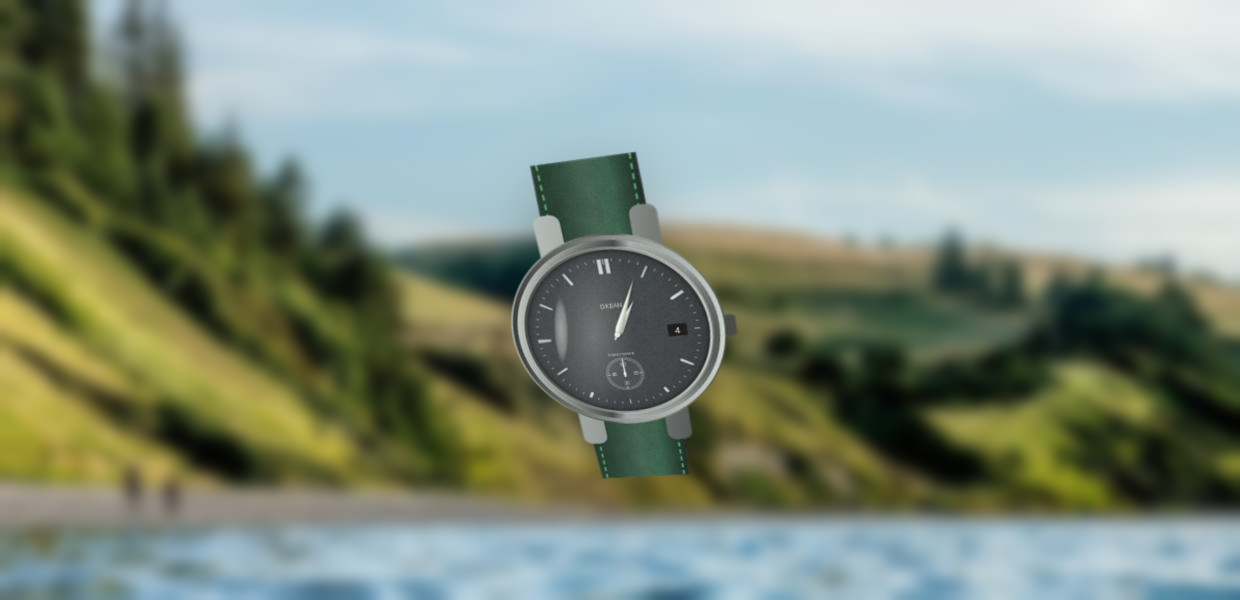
1.04
